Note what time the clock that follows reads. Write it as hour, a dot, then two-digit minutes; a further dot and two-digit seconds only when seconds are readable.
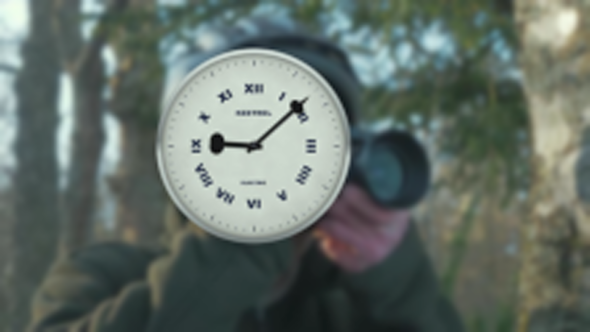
9.08
